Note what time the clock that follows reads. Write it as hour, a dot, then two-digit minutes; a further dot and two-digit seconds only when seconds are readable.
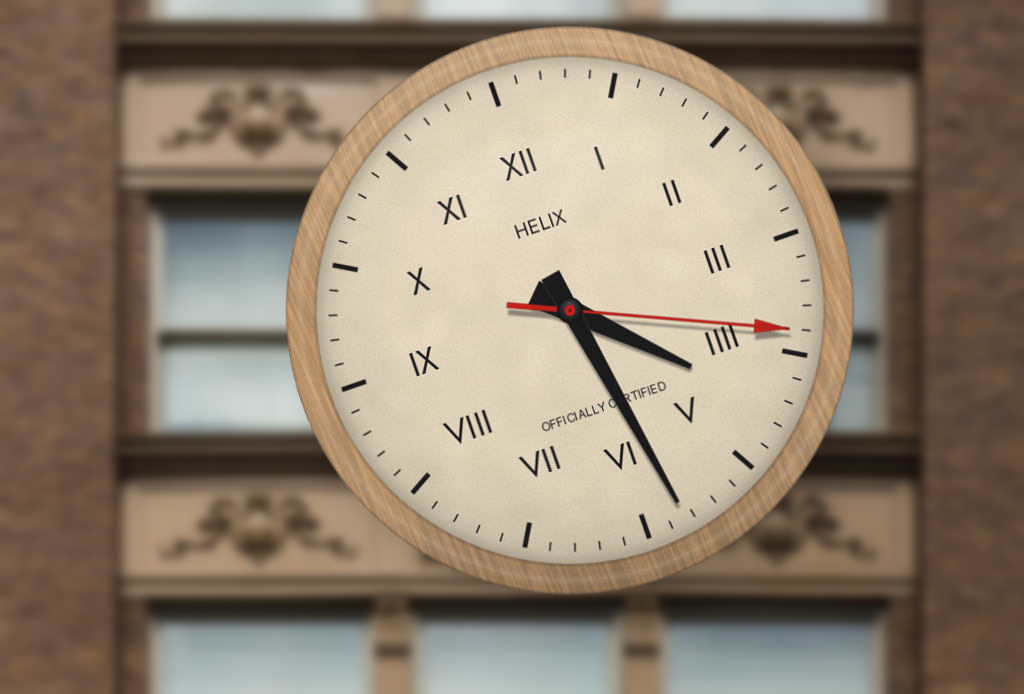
4.28.19
